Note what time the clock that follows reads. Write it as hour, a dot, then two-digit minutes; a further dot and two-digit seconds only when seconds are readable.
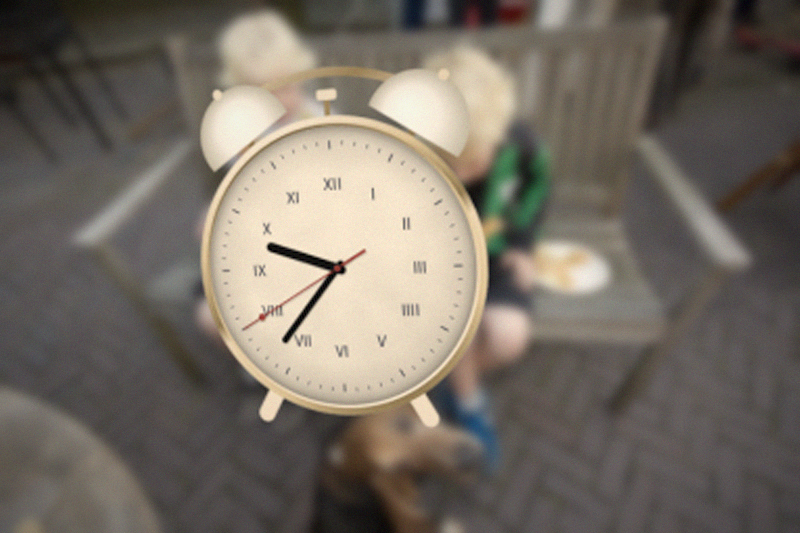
9.36.40
